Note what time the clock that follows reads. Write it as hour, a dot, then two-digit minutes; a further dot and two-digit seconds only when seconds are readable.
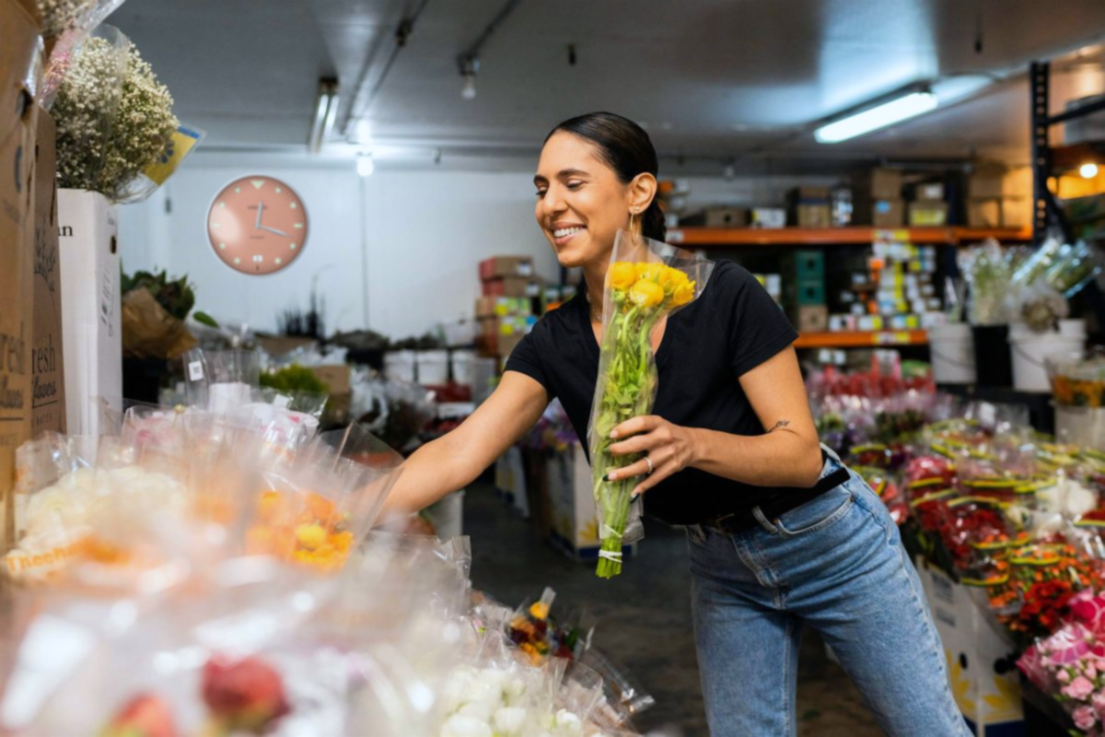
12.18
